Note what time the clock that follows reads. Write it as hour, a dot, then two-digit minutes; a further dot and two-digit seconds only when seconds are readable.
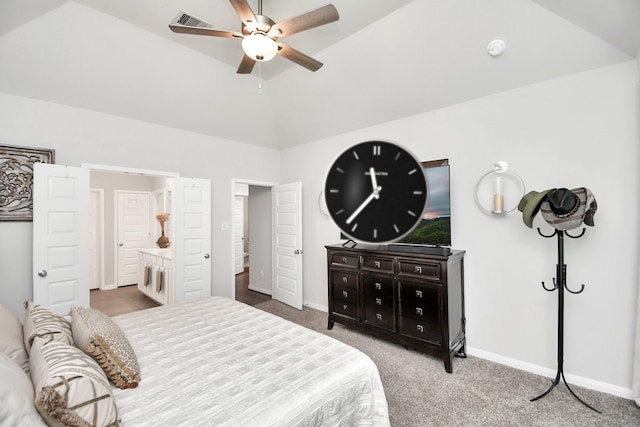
11.37
